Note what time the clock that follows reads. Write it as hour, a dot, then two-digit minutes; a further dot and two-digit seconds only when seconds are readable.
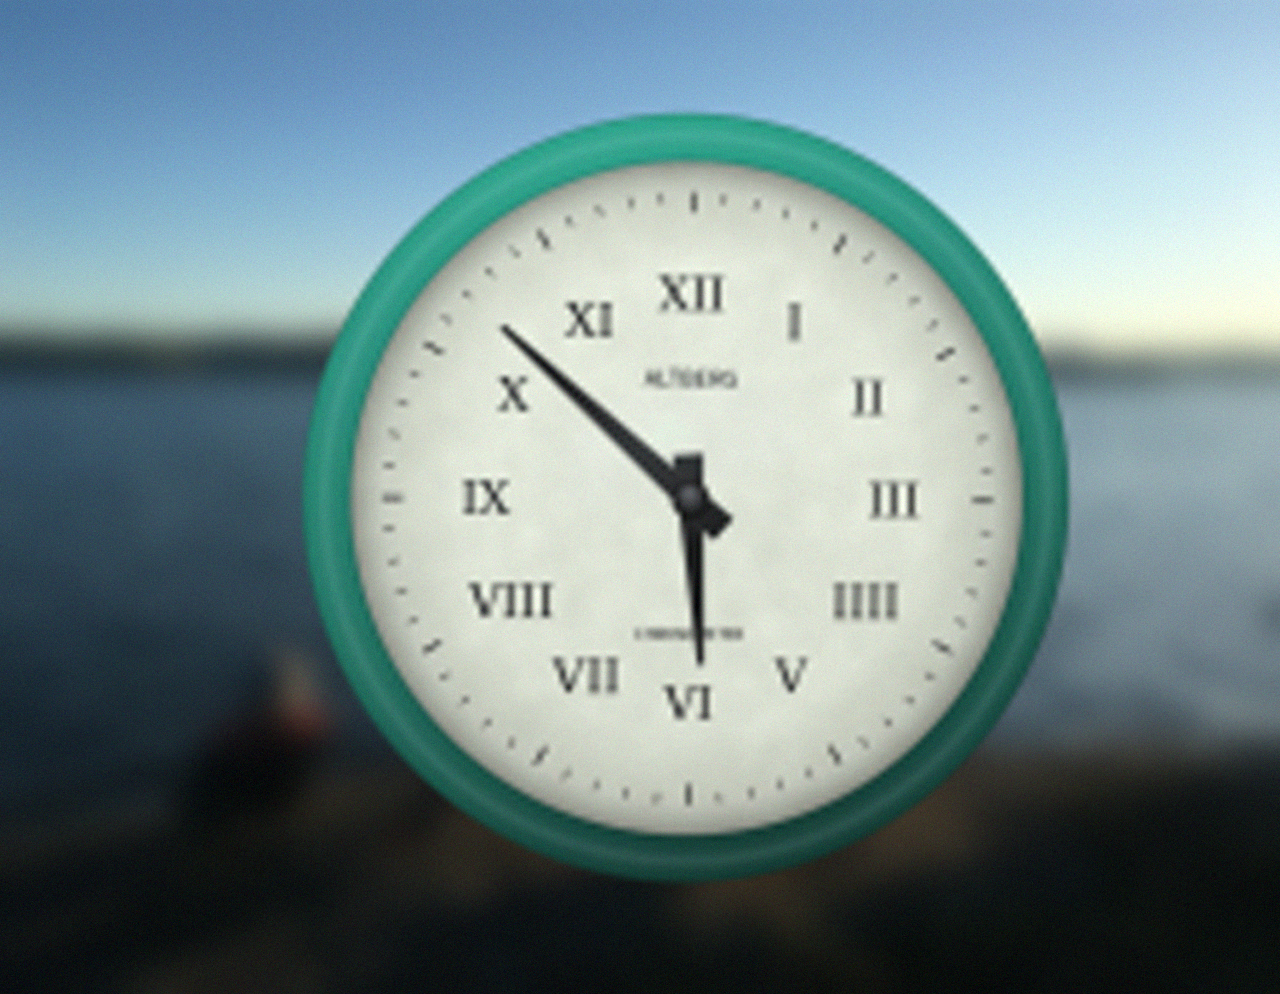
5.52
